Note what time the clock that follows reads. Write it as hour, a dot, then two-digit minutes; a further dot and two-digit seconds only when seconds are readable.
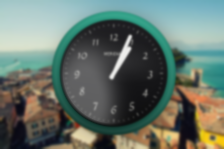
1.04
